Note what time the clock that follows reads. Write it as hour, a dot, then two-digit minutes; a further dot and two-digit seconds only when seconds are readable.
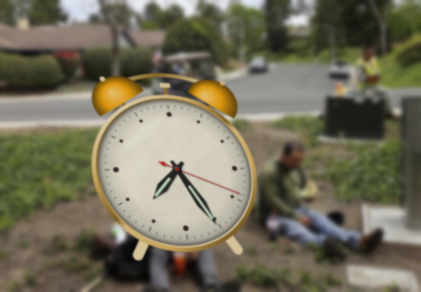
7.25.19
